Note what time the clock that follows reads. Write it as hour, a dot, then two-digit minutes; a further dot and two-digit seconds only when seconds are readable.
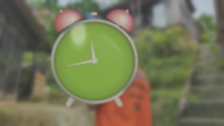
11.43
